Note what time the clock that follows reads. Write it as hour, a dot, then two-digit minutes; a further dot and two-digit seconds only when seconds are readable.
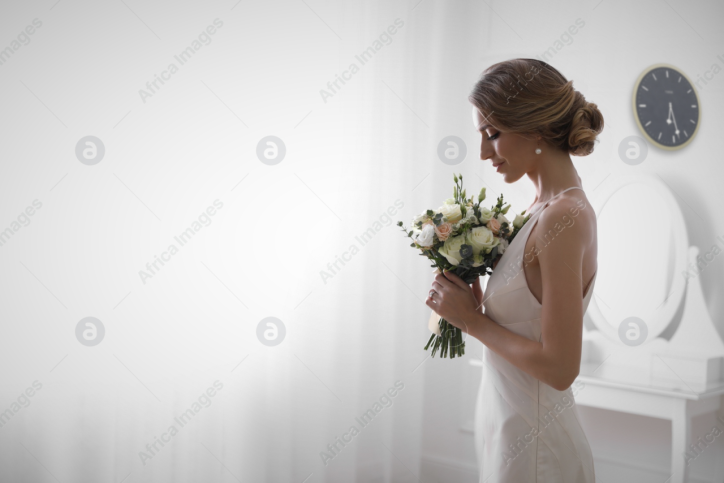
6.28
